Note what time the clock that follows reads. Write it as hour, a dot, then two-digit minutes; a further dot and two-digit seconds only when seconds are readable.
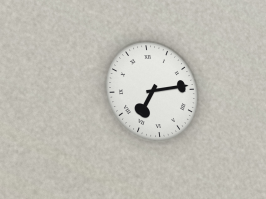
7.14
